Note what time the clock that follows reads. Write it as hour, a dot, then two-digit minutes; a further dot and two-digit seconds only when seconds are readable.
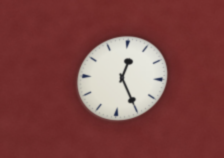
12.25
